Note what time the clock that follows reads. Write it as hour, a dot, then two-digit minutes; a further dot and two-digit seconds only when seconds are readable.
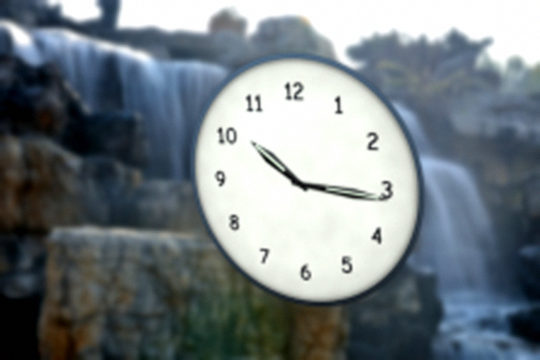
10.16
